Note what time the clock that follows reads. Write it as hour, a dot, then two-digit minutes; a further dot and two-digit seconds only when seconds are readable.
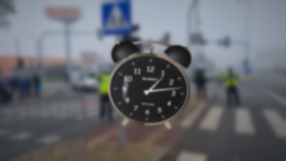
1.13
